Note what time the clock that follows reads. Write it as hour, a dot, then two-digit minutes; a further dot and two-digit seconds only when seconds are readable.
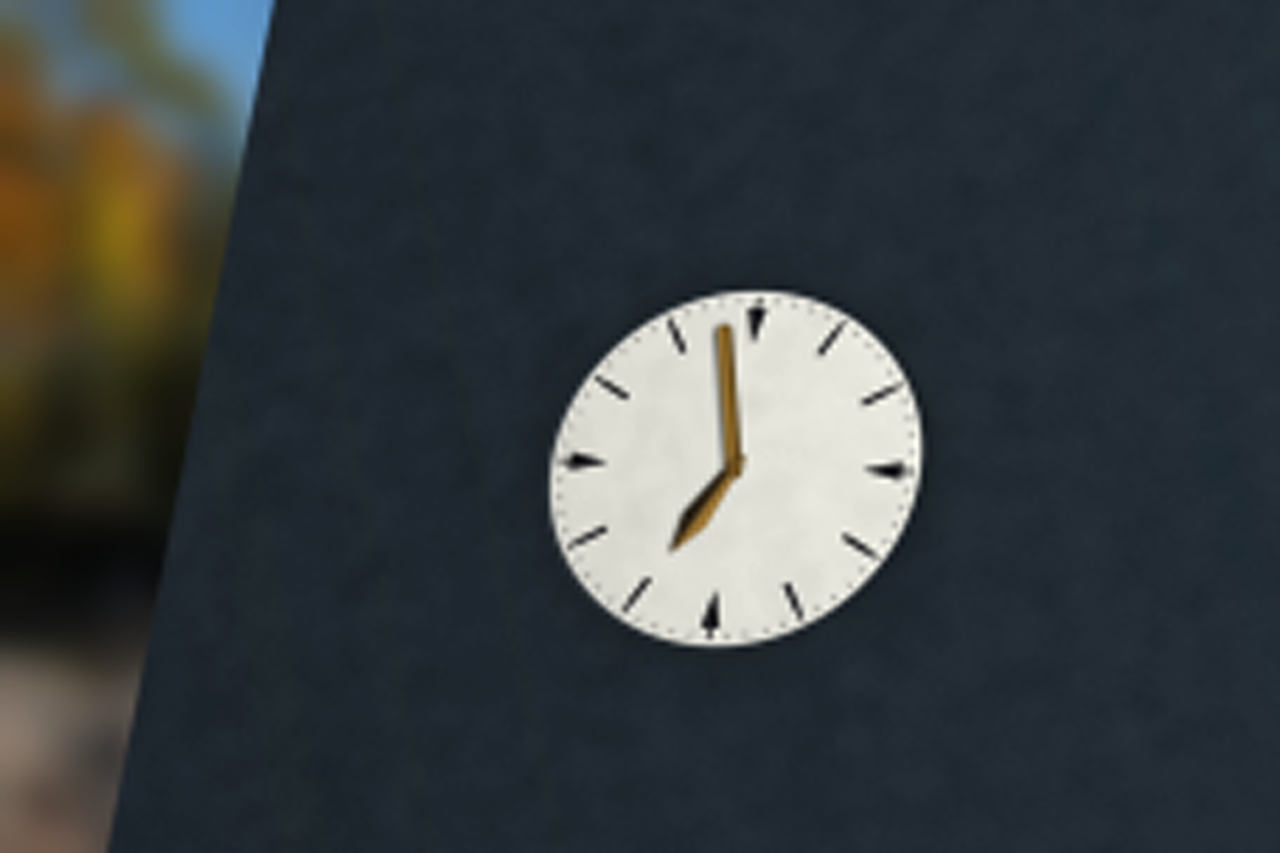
6.58
